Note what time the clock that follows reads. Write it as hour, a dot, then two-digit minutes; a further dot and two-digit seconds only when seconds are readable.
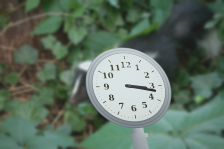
3.17
